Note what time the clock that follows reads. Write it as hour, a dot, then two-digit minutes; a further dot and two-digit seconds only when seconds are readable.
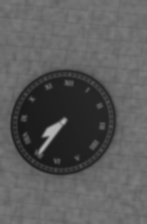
7.35
